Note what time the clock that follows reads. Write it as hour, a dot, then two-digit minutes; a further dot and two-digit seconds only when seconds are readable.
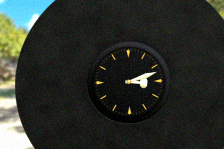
3.12
